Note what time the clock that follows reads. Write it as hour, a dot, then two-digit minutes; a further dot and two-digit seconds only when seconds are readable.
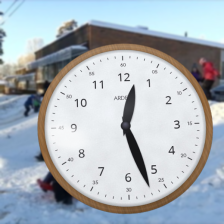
12.27
